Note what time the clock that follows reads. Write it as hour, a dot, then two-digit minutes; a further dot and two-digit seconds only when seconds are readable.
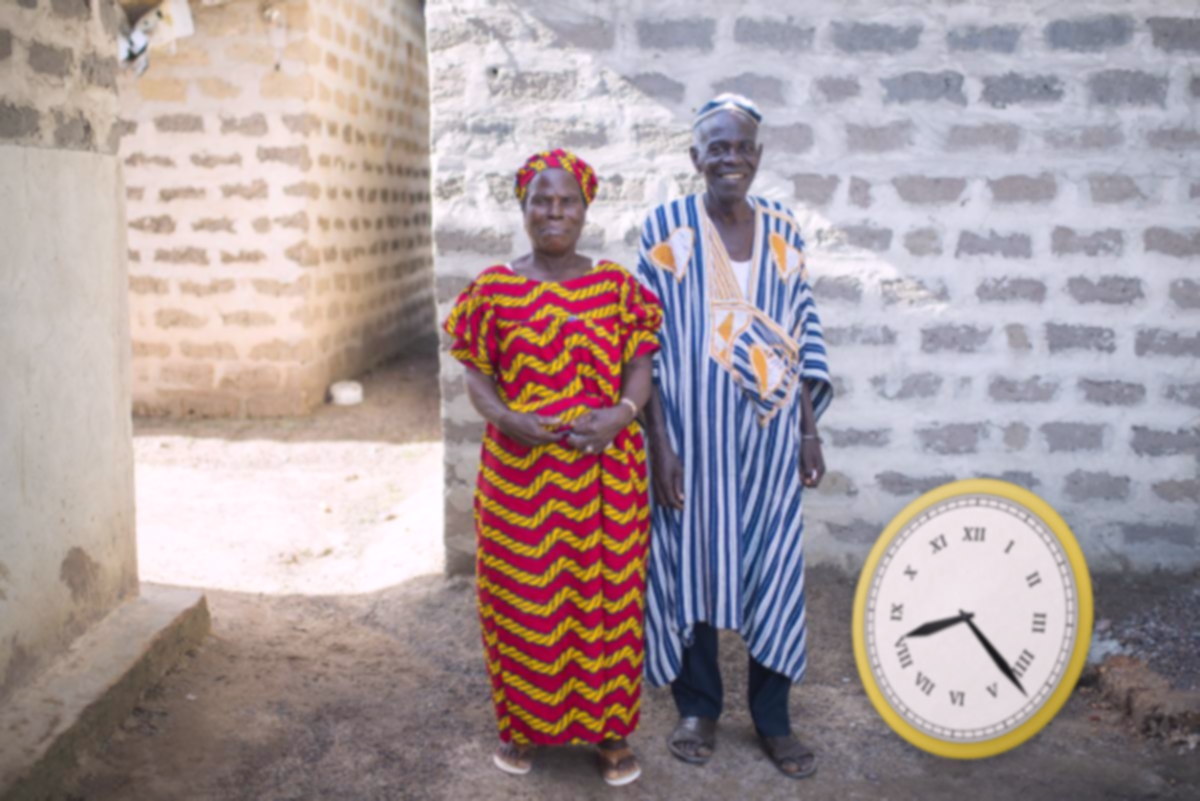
8.22
